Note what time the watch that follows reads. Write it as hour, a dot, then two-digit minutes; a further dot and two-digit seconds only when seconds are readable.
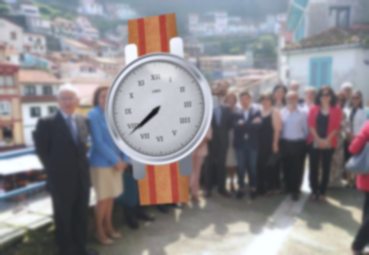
7.39
